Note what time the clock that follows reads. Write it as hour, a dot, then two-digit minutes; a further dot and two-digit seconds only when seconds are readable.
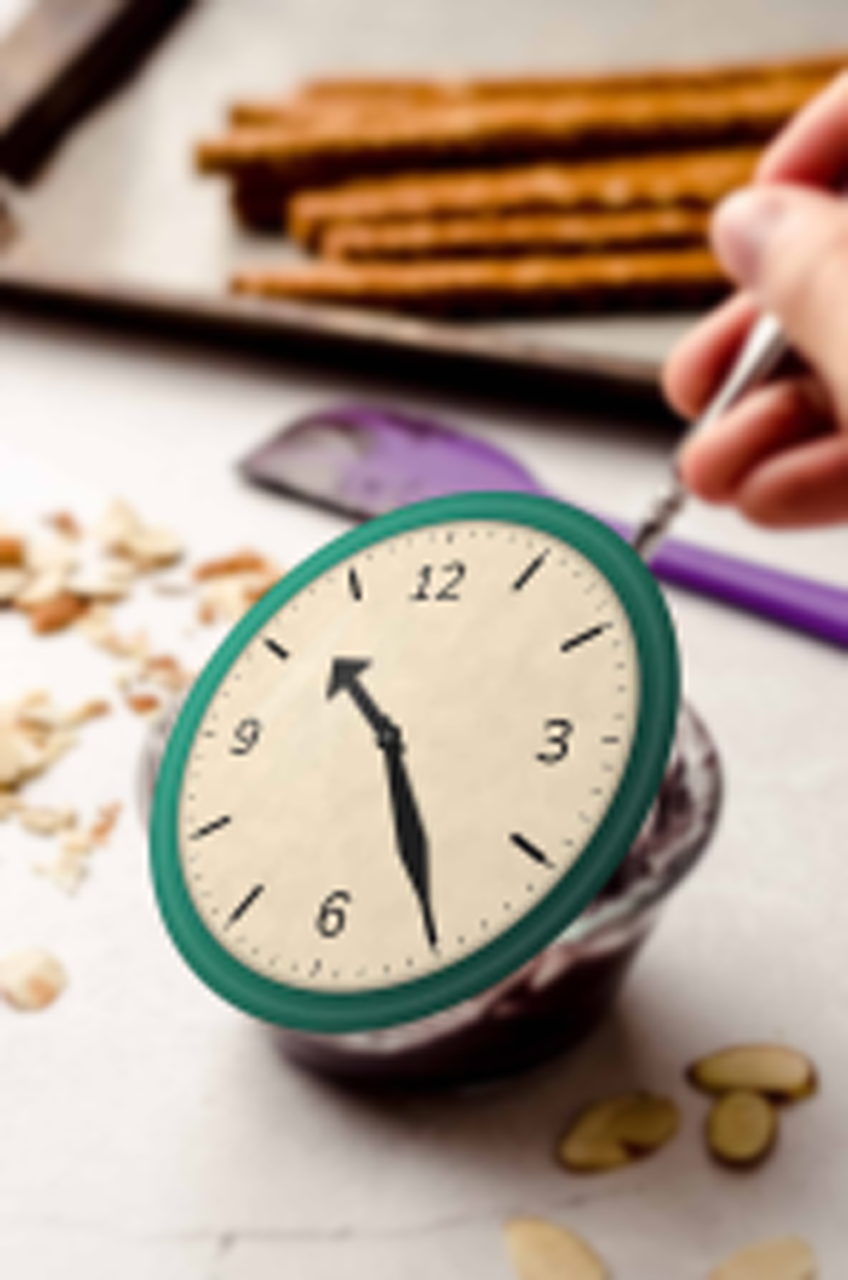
10.25
